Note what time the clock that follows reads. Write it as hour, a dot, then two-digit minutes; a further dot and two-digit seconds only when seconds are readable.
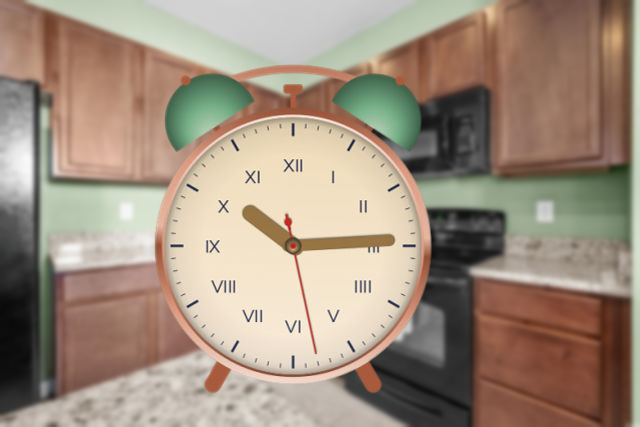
10.14.28
